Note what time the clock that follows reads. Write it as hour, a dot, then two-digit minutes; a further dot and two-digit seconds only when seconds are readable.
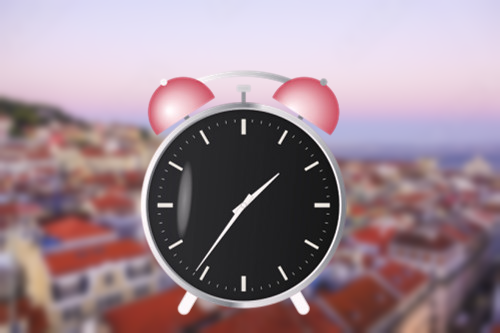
1.36
